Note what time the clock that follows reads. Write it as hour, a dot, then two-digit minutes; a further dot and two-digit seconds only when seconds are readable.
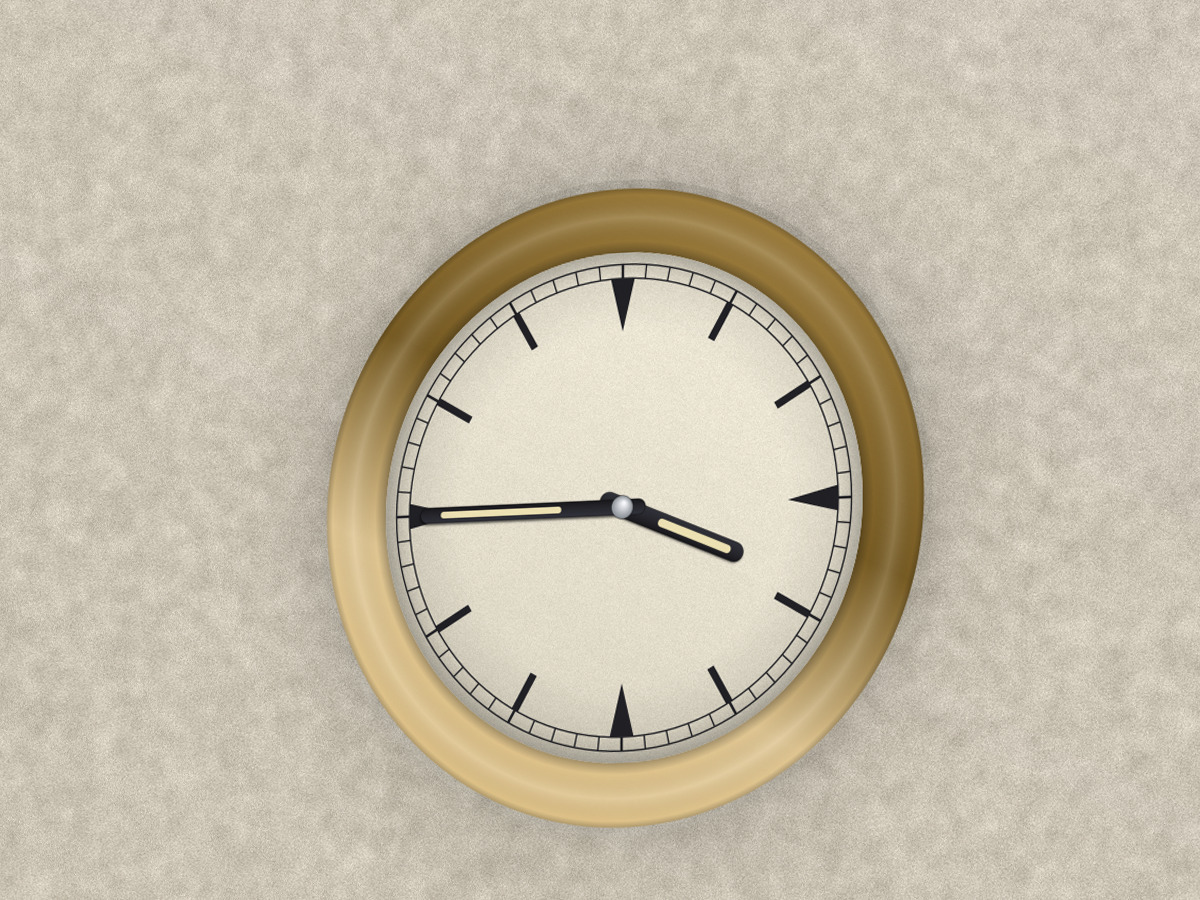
3.45
